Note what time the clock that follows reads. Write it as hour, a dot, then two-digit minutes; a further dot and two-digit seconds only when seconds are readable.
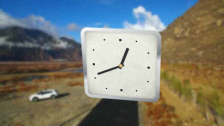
12.41
